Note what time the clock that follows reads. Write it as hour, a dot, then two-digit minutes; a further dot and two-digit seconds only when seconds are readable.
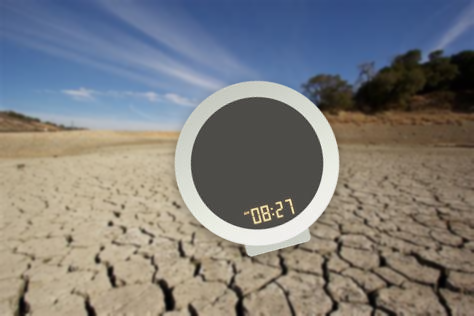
8.27
